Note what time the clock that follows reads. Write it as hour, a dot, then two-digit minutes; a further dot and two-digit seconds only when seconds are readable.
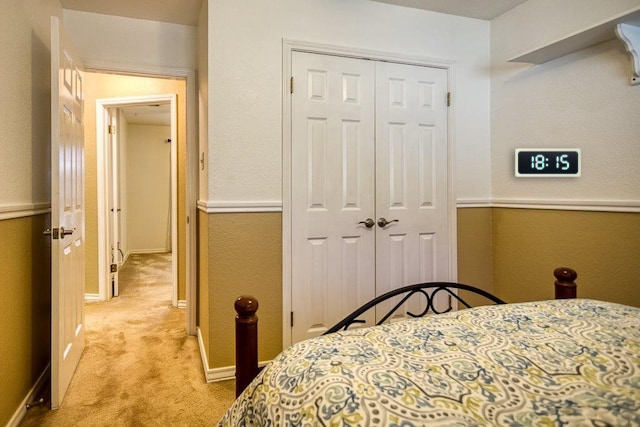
18.15
